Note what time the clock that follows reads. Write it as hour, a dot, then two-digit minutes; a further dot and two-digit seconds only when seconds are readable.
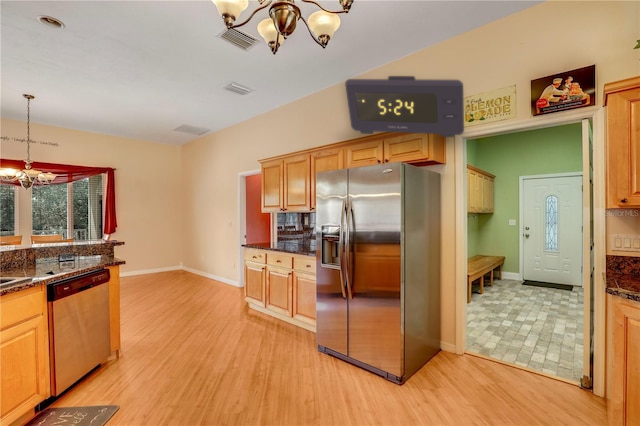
5.24
